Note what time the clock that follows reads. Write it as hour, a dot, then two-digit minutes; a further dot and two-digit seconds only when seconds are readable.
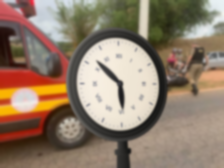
5.52
